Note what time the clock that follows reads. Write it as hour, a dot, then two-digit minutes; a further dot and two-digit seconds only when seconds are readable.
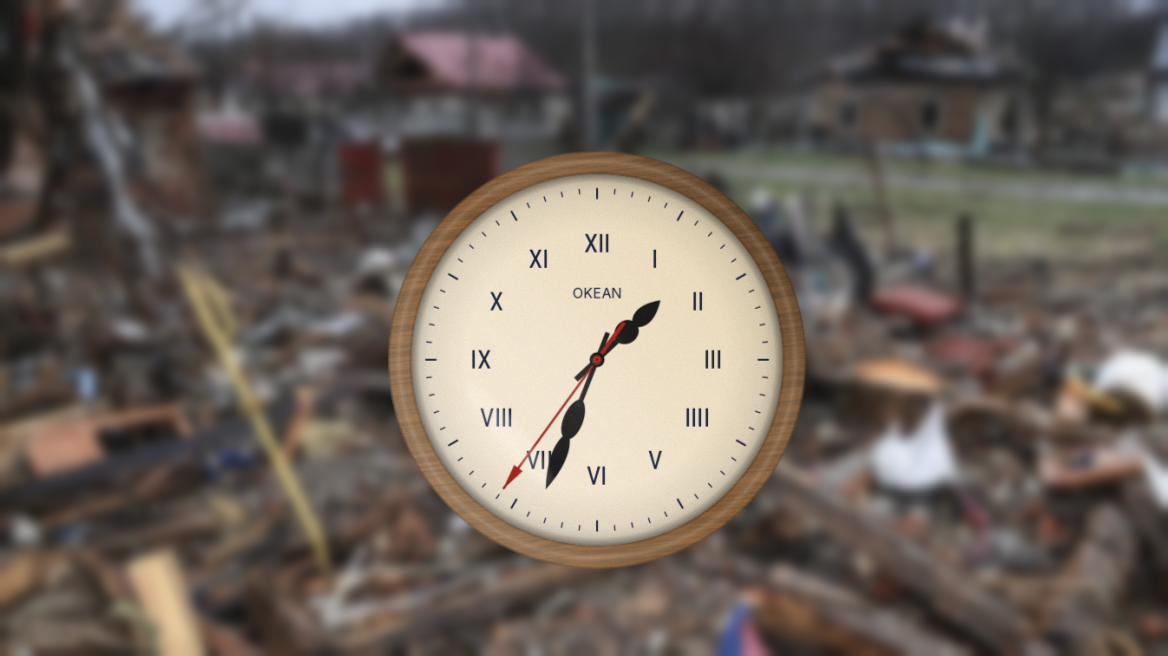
1.33.36
